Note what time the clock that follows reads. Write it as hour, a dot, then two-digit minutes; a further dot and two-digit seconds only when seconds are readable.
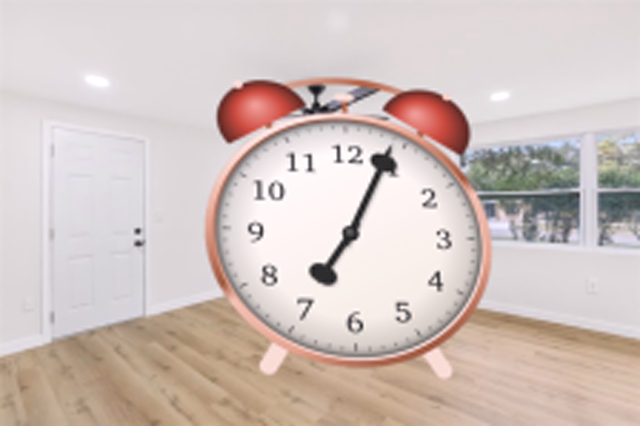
7.04
